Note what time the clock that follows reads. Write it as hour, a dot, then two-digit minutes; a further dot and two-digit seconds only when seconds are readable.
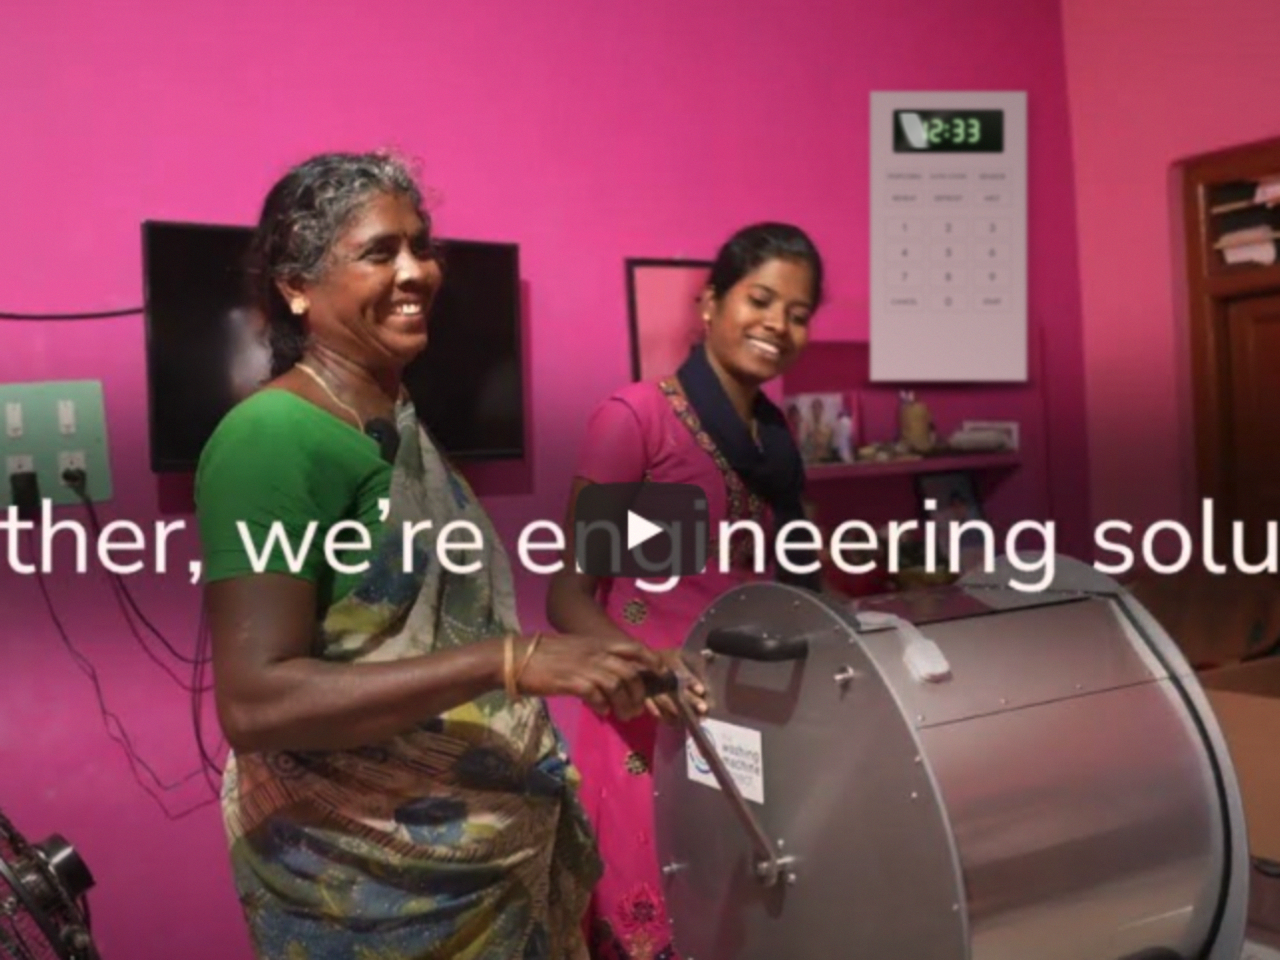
12.33
